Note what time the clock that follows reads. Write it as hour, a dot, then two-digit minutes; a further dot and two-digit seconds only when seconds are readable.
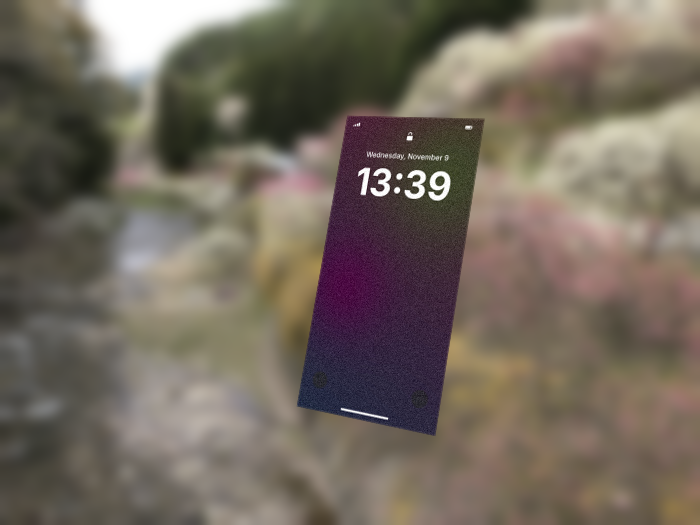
13.39
